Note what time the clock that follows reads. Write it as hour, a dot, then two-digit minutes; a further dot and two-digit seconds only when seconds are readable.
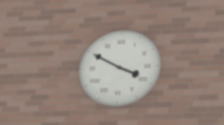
3.50
